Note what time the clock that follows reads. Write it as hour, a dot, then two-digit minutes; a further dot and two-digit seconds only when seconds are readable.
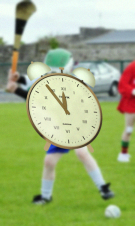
11.54
